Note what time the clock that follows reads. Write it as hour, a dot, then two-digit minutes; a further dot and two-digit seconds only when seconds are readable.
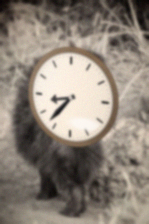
8.37
